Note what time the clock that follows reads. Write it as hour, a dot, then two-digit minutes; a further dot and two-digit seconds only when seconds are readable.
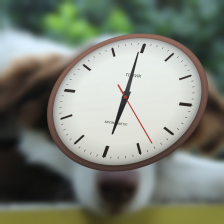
5.59.23
